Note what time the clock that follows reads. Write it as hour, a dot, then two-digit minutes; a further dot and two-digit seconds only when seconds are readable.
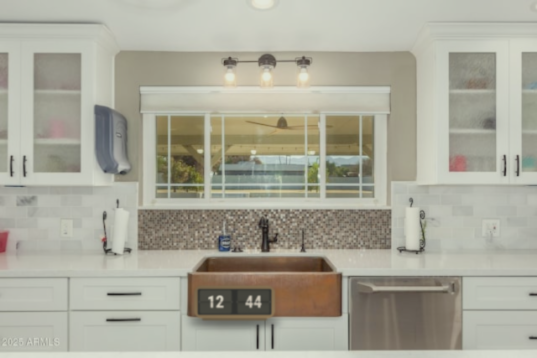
12.44
